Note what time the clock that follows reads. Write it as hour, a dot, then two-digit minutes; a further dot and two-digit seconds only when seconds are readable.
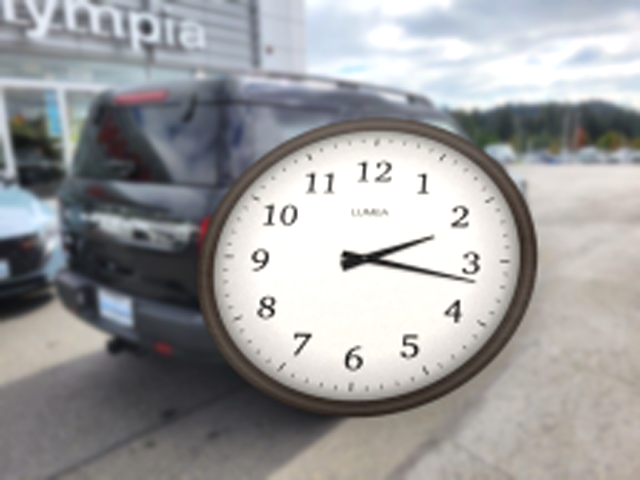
2.17
